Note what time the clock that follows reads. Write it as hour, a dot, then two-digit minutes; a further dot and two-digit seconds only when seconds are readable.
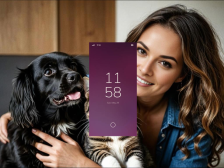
11.58
